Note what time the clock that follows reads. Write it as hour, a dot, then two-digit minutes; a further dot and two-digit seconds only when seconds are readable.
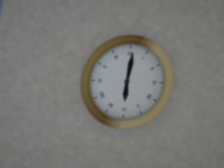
6.01
